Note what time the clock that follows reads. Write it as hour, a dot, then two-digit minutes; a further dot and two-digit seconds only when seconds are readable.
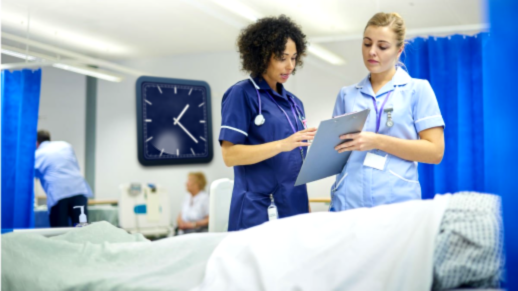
1.22
